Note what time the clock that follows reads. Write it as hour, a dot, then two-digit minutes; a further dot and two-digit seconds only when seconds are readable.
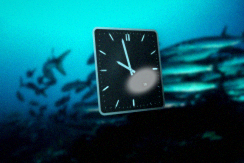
9.58
